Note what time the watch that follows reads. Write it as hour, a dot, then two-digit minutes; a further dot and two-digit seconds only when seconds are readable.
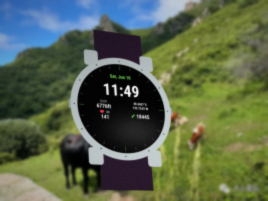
11.49
